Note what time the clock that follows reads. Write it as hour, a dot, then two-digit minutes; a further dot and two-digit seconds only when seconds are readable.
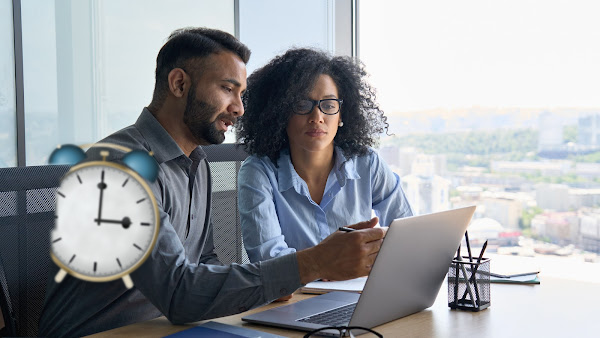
3.00
